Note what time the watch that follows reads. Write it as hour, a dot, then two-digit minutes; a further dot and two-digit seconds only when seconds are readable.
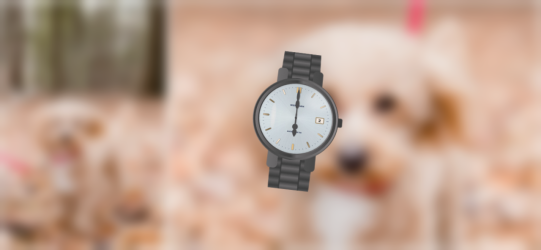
6.00
